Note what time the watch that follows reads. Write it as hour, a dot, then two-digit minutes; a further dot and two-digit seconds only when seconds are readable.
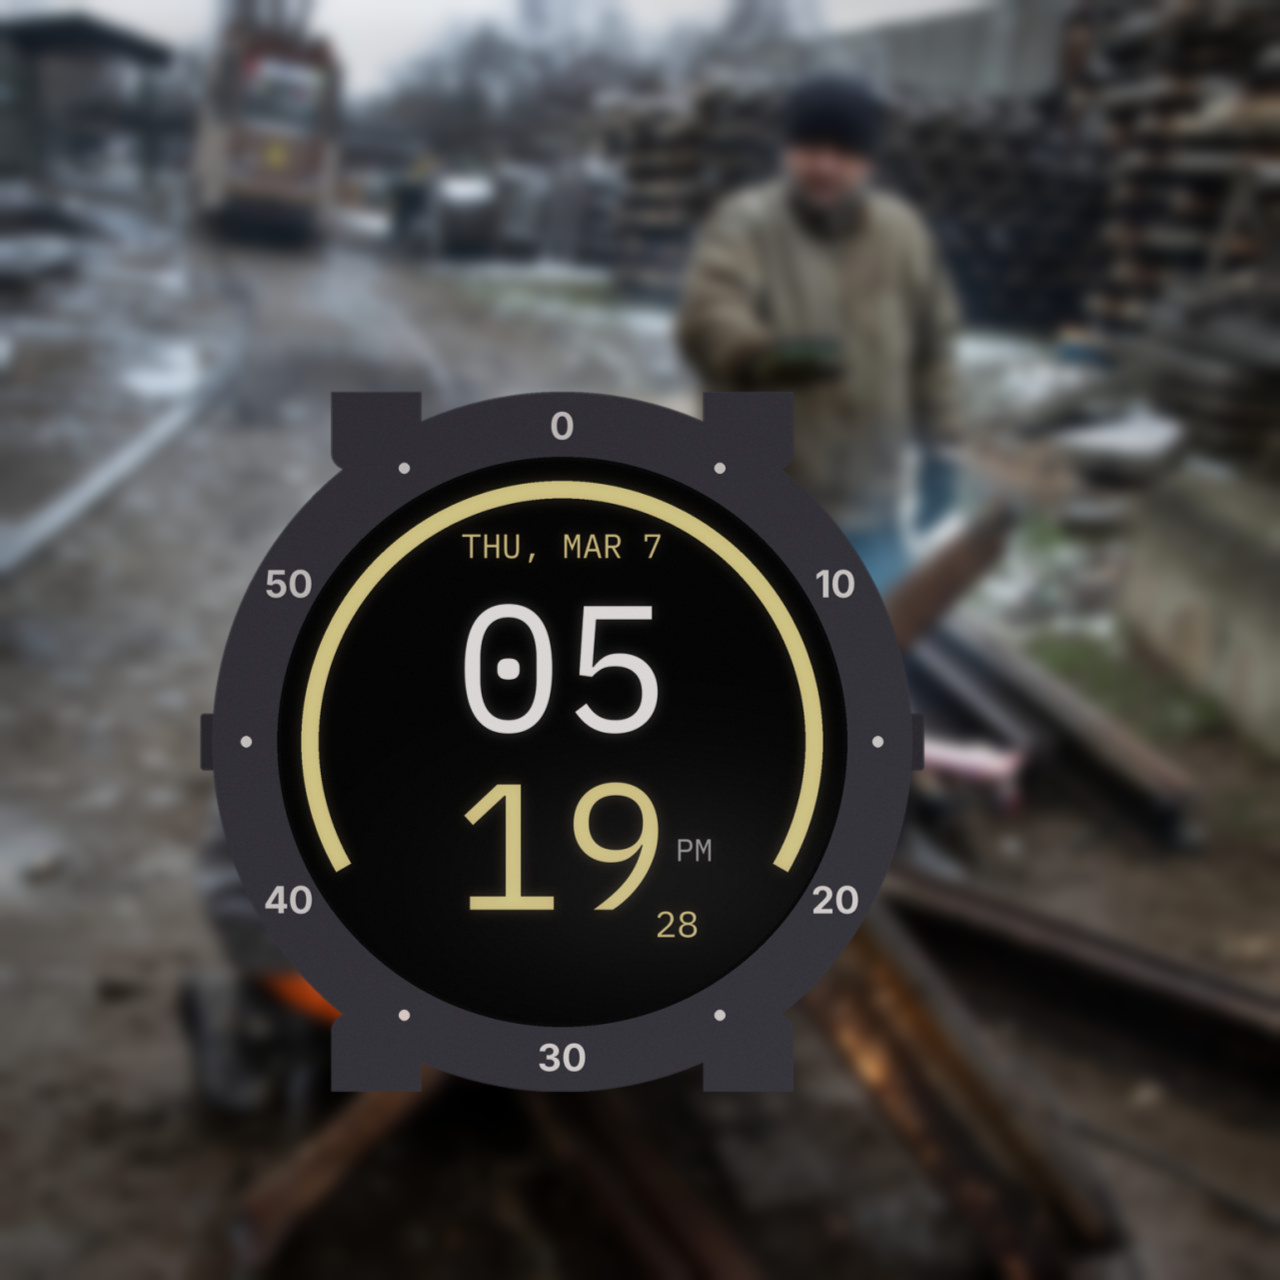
5.19.28
